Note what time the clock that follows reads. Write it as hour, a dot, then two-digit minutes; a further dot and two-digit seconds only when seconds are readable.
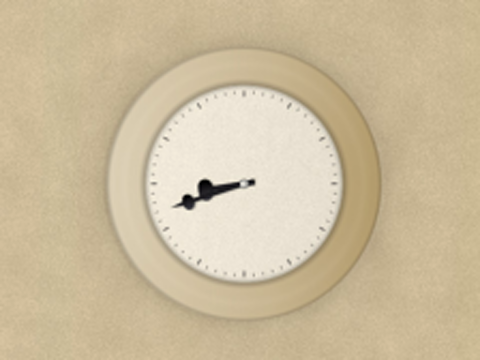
8.42
